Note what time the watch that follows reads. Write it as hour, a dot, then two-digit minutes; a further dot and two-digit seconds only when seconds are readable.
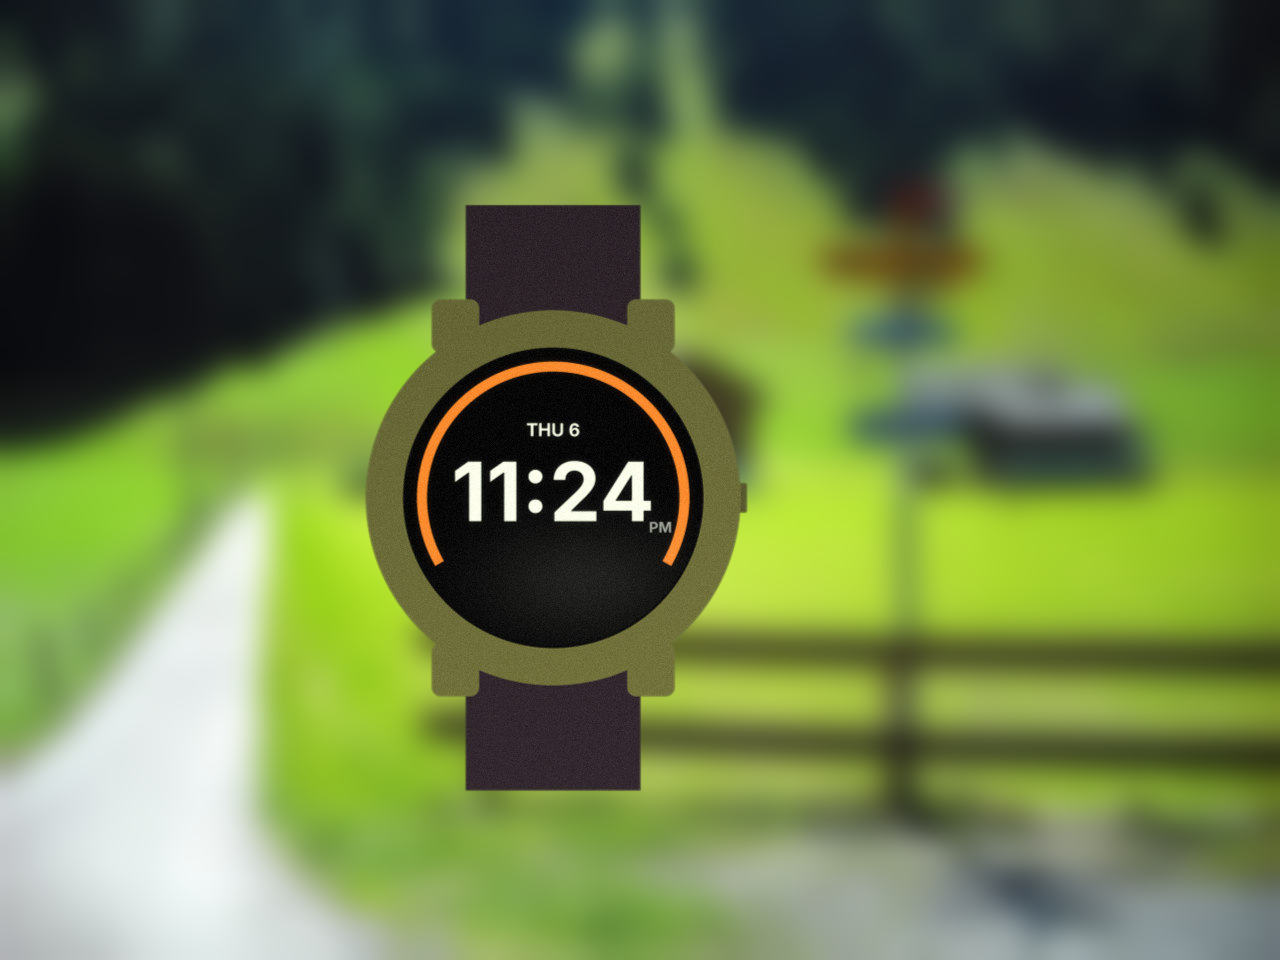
11.24
